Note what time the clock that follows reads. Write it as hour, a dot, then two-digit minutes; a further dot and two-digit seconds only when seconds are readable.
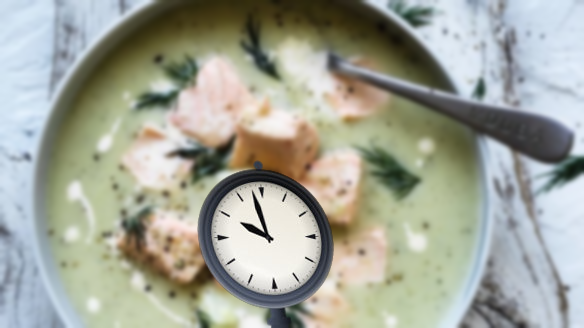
9.58
